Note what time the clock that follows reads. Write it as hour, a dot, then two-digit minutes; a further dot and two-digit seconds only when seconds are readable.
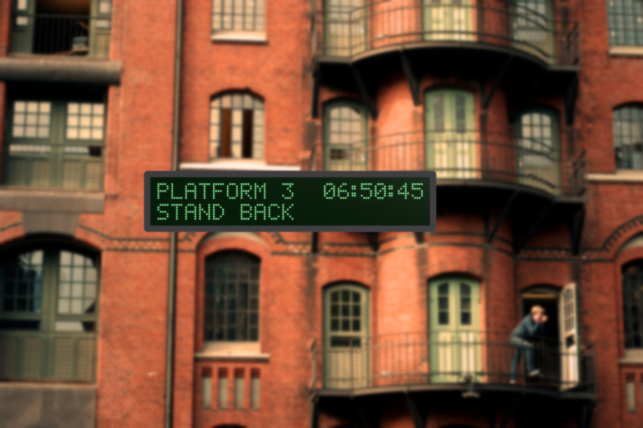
6.50.45
